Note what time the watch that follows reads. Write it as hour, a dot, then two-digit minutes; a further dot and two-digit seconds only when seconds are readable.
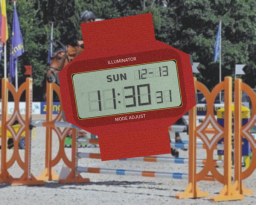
11.30.31
